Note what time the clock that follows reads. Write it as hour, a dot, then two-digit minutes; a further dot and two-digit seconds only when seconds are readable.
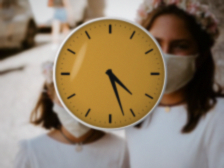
4.27
